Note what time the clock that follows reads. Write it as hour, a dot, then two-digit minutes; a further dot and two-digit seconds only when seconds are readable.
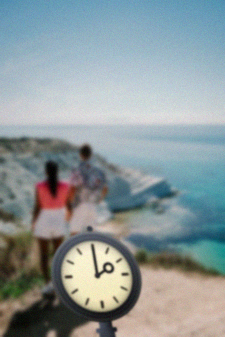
2.00
